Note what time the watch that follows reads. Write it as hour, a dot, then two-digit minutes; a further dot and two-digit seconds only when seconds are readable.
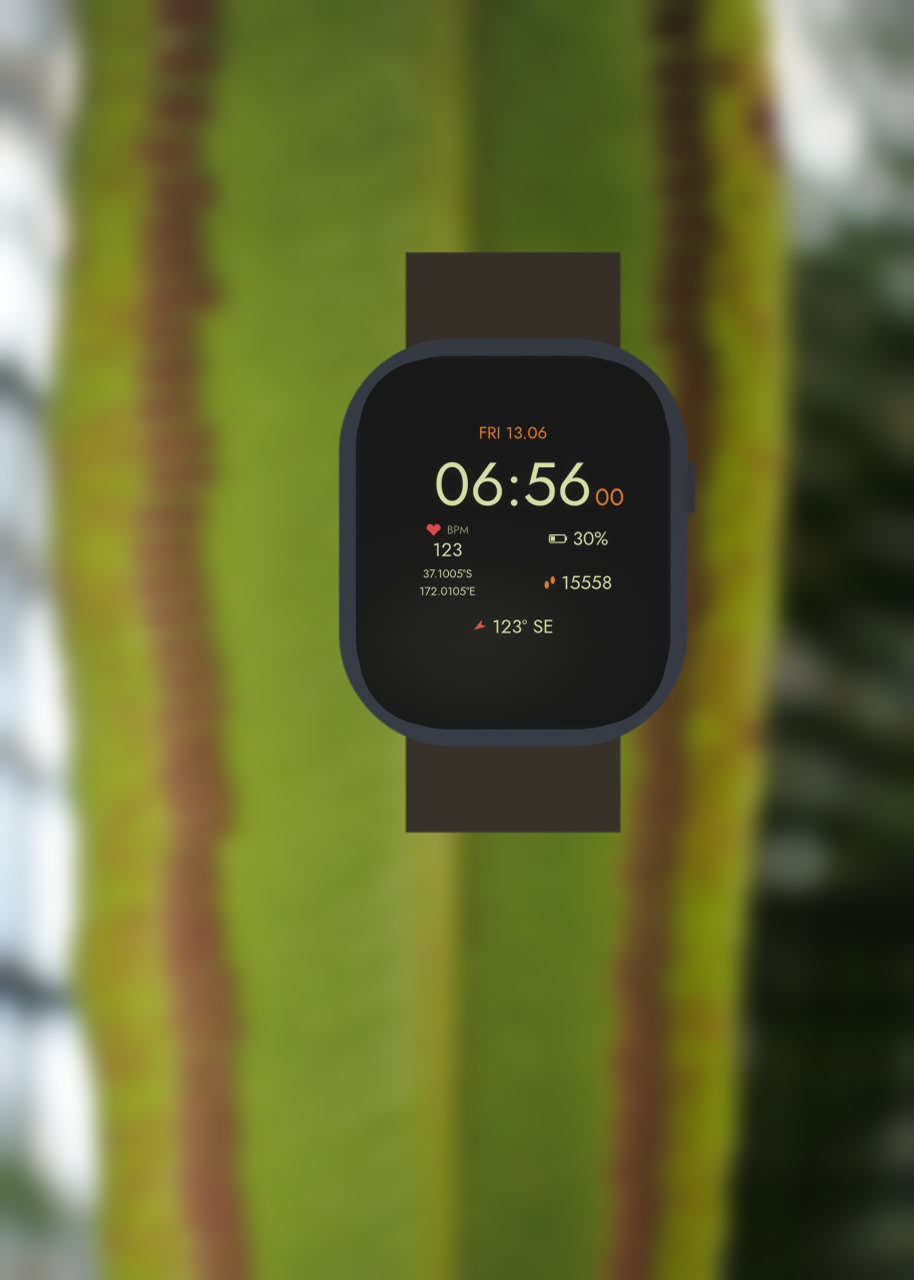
6.56.00
